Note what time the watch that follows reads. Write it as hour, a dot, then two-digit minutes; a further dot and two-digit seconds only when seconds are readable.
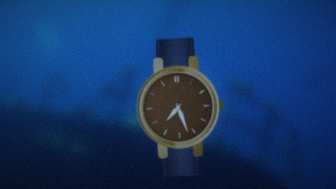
7.27
